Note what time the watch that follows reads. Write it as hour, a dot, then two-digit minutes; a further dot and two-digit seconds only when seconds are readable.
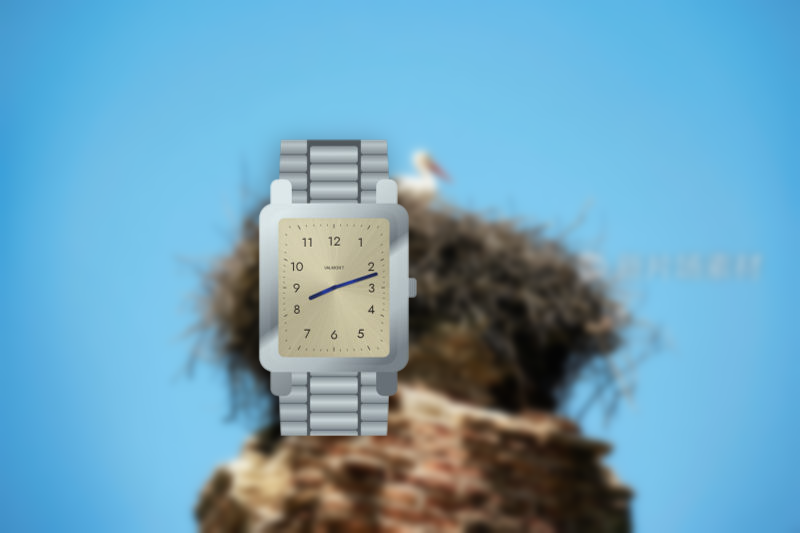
8.12
